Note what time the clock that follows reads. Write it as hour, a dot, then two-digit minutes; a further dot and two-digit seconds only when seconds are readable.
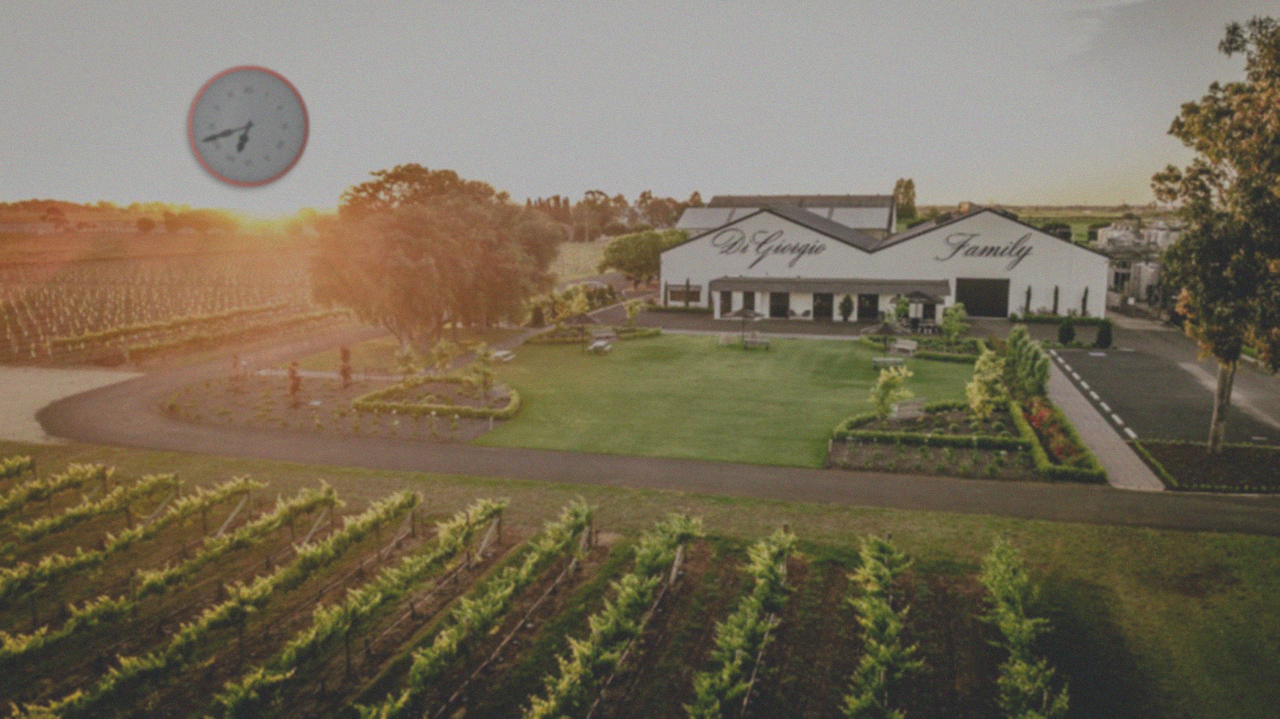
6.42
